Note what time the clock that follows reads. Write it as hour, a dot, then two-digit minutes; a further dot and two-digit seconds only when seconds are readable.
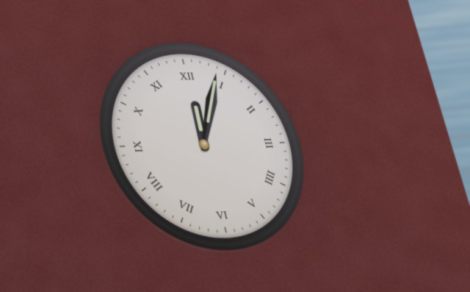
12.04
